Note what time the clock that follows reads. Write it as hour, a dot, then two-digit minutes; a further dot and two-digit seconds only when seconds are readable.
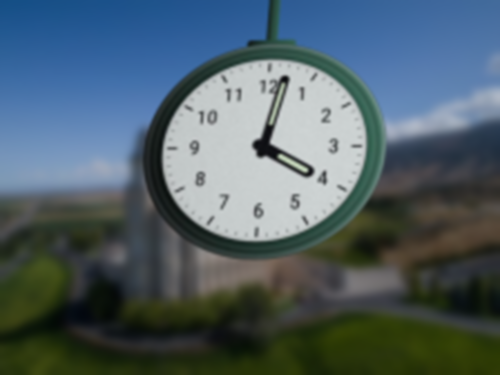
4.02
